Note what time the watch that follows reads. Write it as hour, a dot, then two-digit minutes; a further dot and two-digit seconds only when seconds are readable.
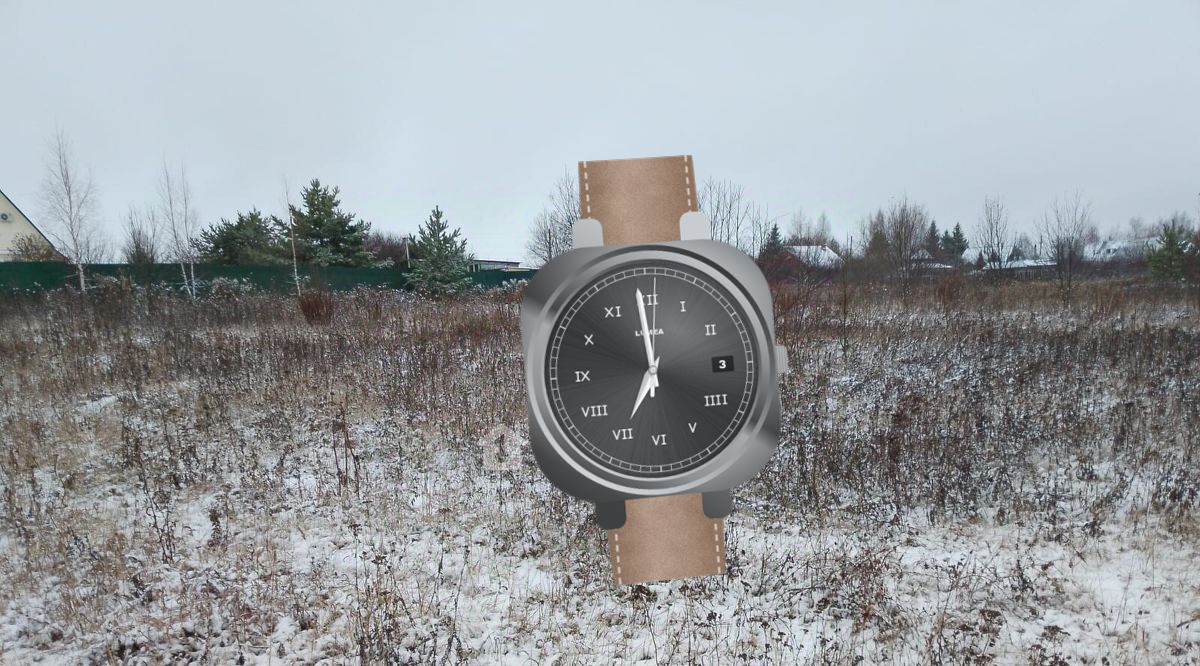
6.59.01
